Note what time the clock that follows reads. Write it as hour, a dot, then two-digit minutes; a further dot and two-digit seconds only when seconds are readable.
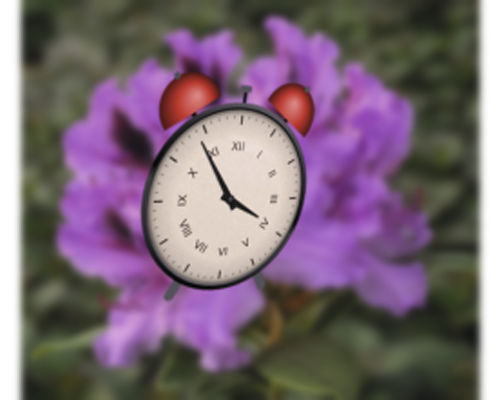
3.54
